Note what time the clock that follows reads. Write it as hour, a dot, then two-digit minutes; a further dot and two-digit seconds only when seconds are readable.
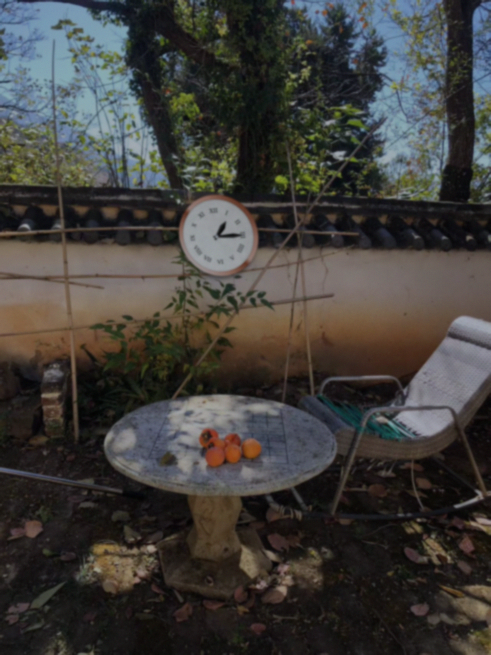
1.15
